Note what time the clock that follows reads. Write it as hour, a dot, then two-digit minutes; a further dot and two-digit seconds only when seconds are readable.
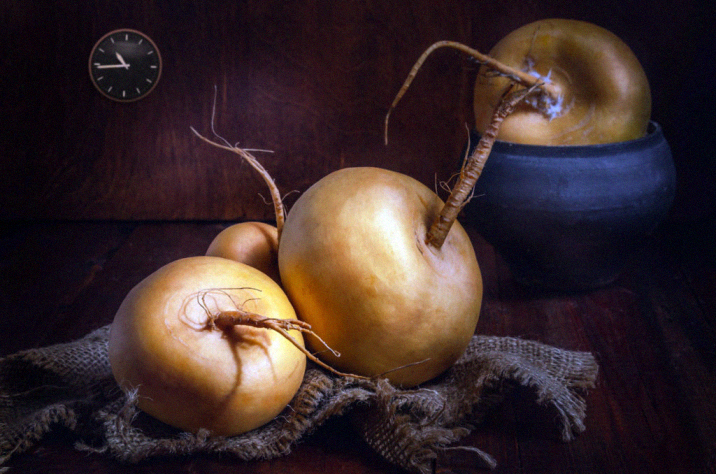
10.44
